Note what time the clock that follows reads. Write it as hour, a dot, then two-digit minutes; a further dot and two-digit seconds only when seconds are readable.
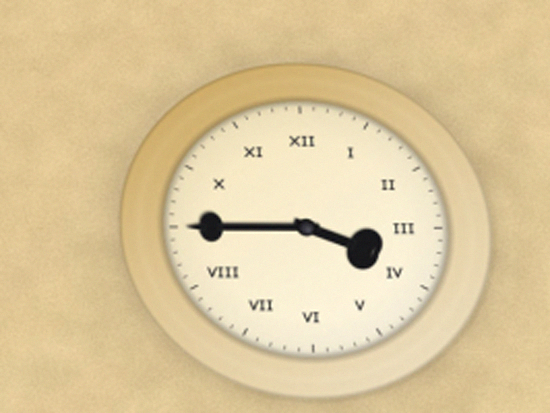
3.45
